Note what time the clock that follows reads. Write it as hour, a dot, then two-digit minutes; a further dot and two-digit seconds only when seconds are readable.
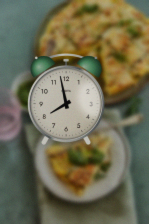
7.58
